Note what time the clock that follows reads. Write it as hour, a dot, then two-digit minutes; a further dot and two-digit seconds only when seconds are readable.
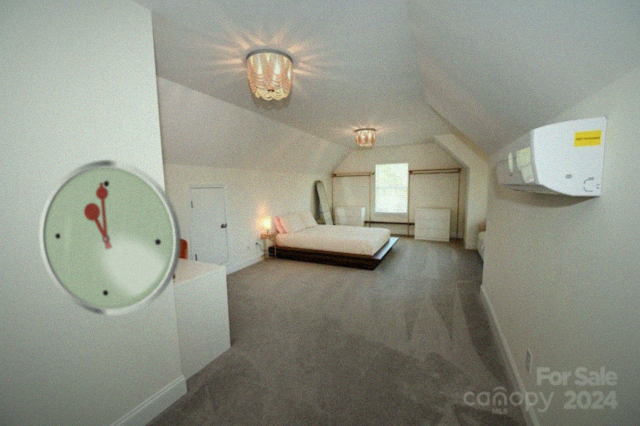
10.59
